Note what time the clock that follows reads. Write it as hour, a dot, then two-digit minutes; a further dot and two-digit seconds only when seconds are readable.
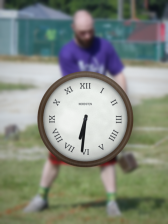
6.31
